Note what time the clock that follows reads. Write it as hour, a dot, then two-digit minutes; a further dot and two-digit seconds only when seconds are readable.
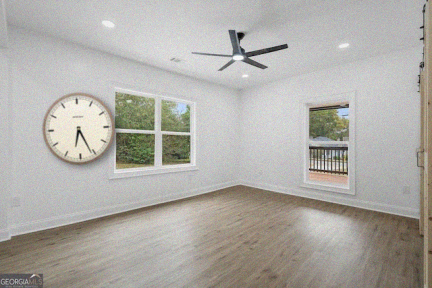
6.26
